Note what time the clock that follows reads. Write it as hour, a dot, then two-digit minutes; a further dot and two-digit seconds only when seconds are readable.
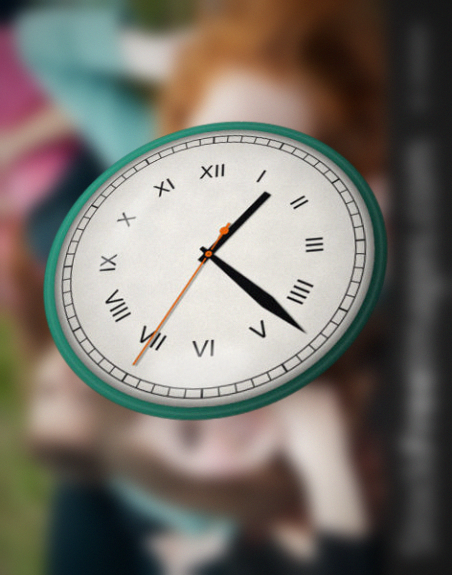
1.22.35
